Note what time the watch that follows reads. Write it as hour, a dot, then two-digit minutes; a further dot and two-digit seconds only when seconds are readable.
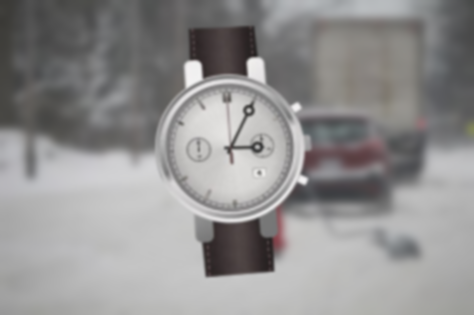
3.05
